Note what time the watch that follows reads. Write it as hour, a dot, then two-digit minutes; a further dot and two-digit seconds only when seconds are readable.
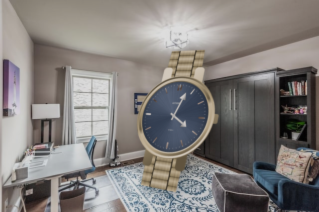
4.03
